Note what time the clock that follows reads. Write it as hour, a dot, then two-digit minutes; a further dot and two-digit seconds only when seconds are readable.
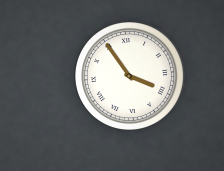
3.55
